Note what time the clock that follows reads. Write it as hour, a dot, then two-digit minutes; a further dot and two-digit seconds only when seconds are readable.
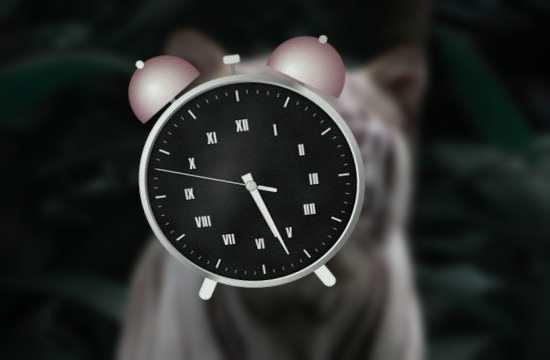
5.26.48
